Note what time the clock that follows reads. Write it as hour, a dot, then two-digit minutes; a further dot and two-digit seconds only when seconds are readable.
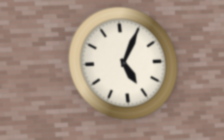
5.05
